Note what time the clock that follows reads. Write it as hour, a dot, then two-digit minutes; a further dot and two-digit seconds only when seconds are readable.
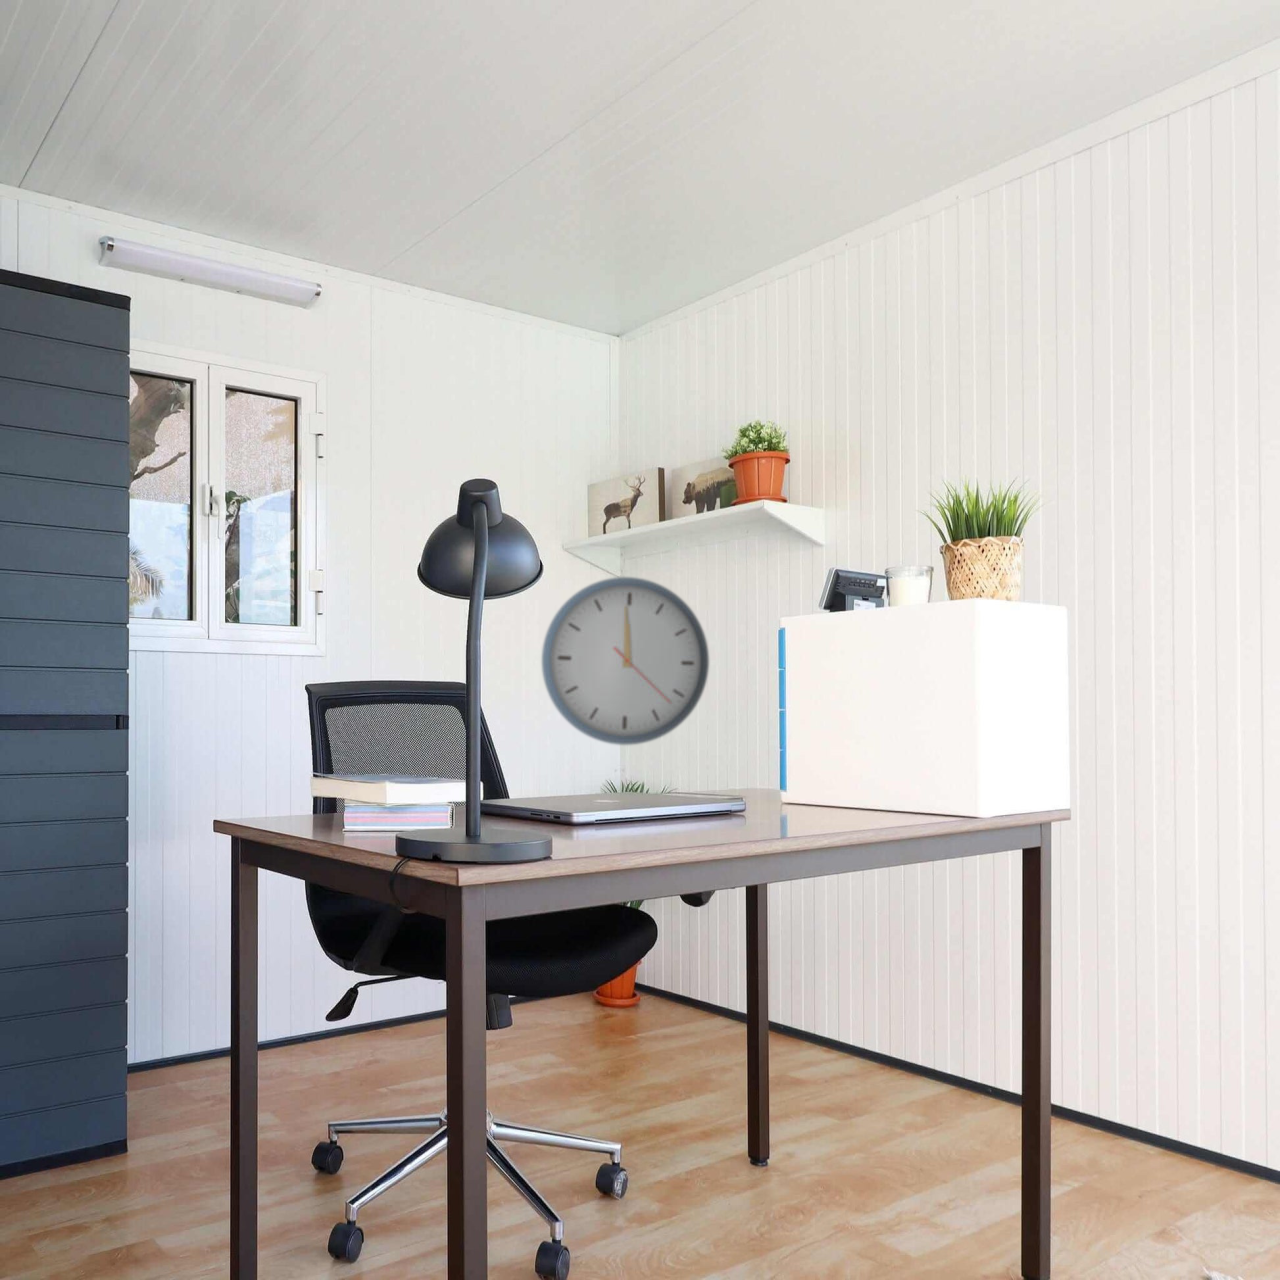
11.59.22
